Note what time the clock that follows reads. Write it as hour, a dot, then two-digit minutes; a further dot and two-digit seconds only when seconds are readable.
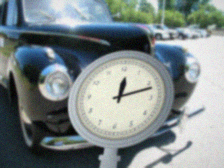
12.12
